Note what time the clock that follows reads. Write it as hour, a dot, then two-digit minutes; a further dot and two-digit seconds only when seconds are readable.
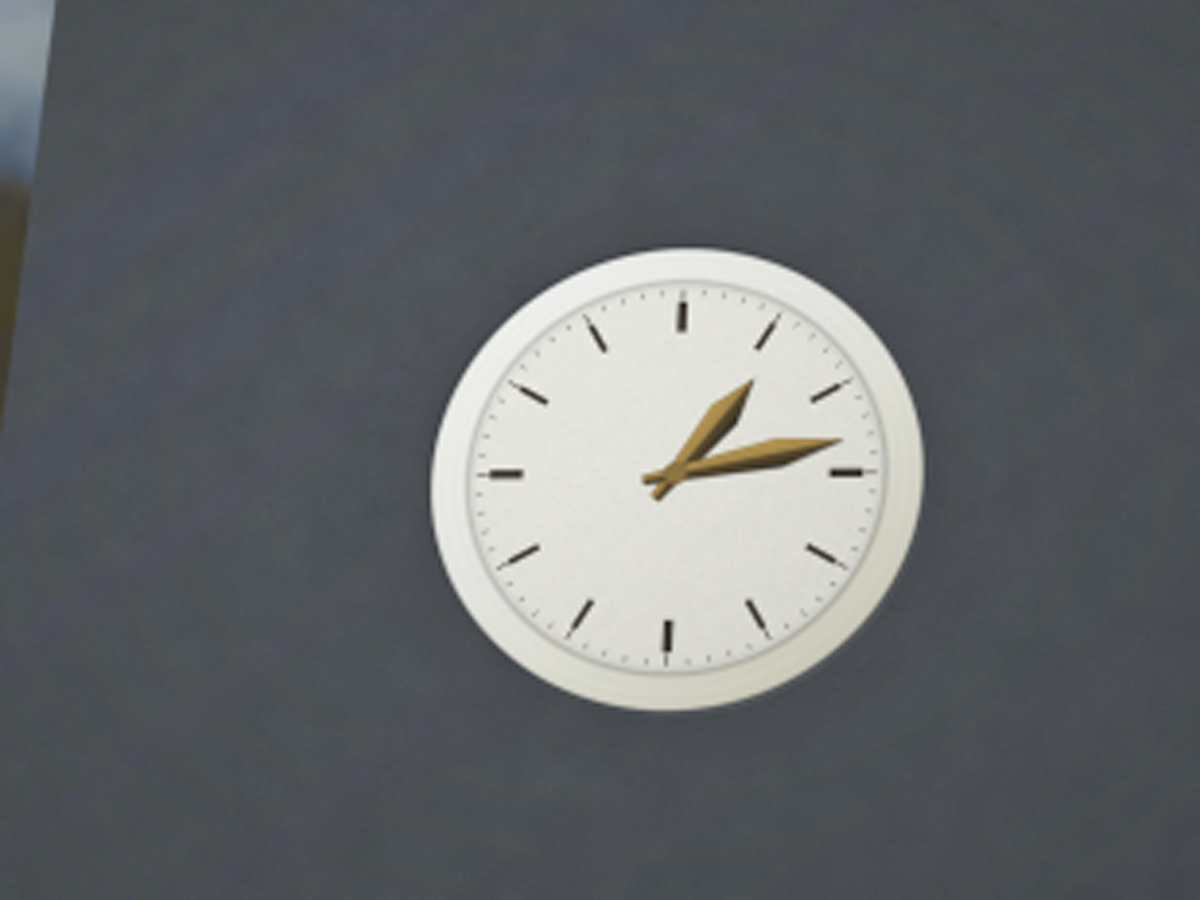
1.13
